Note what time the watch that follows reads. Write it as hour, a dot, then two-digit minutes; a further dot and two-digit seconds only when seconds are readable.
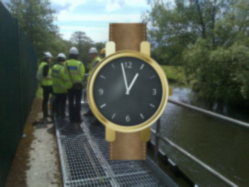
12.58
